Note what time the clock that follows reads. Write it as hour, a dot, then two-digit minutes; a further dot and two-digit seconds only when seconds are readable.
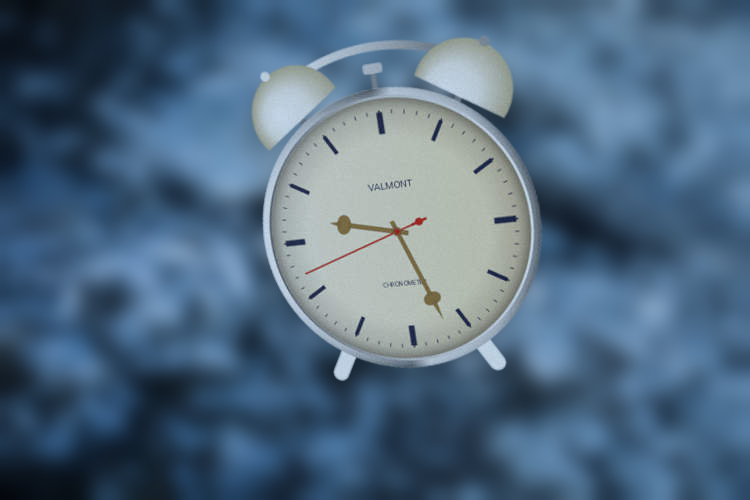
9.26.42
